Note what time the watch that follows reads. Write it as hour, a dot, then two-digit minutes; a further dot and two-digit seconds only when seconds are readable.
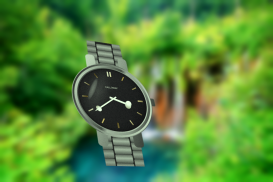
3.39
